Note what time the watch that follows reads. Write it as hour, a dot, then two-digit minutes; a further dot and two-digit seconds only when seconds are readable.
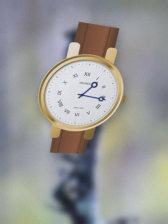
1.16
